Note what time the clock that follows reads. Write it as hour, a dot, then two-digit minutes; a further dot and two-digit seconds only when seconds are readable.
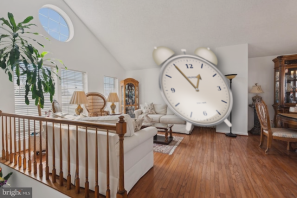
12.55
